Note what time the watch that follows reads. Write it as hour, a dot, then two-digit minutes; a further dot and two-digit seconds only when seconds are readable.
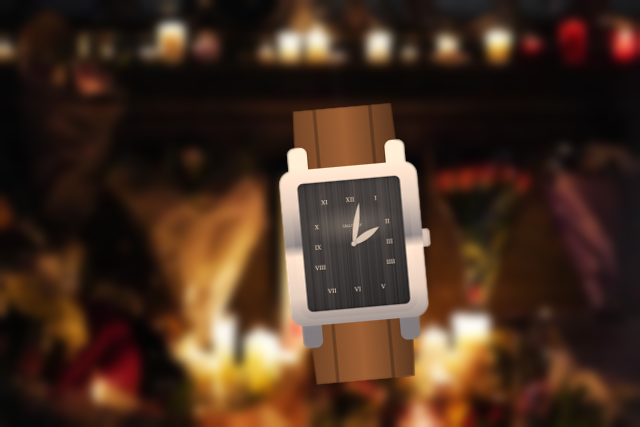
2.02
